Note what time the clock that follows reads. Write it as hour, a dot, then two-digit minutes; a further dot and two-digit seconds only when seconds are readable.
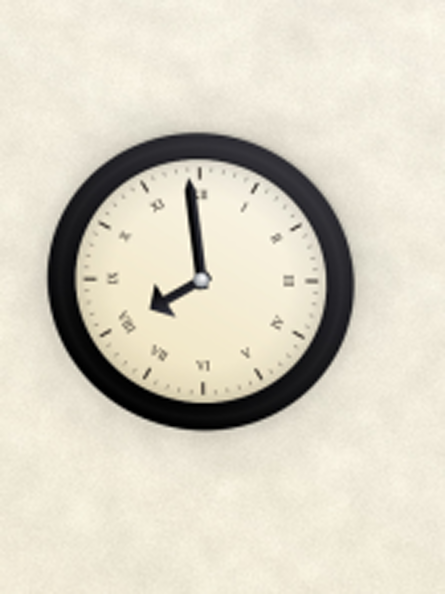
7.59
